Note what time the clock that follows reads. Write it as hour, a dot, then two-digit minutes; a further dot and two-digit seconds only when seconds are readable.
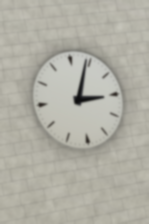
3.04
